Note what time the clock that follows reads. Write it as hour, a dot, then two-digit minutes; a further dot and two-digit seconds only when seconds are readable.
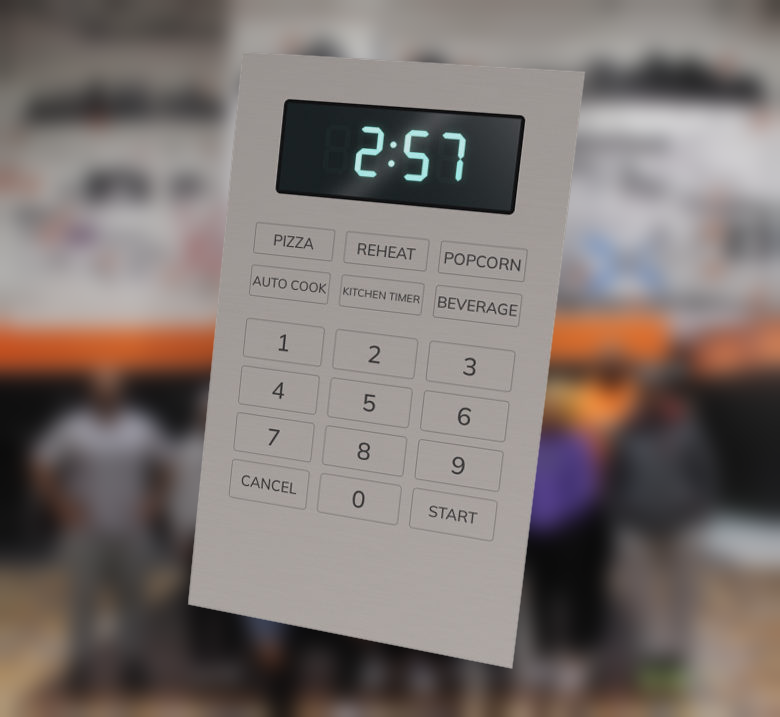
2.57
